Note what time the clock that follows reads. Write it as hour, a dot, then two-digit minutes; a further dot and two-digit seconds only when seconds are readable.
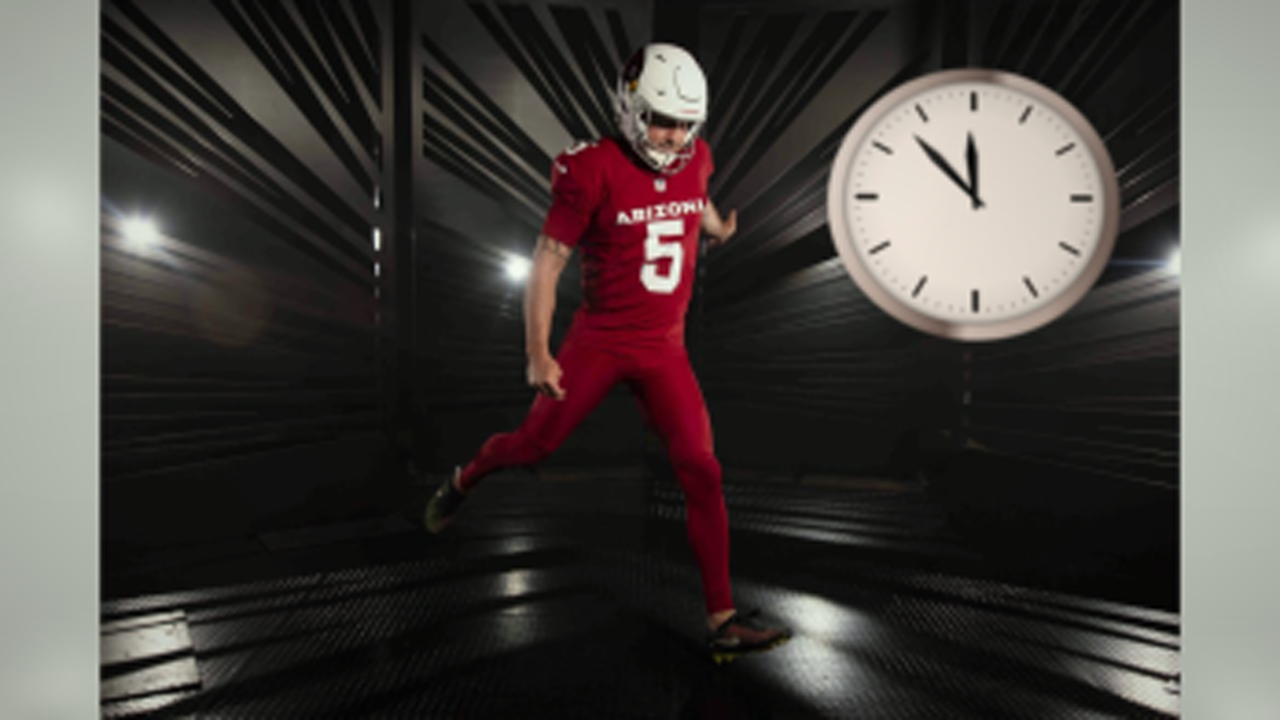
11.53
